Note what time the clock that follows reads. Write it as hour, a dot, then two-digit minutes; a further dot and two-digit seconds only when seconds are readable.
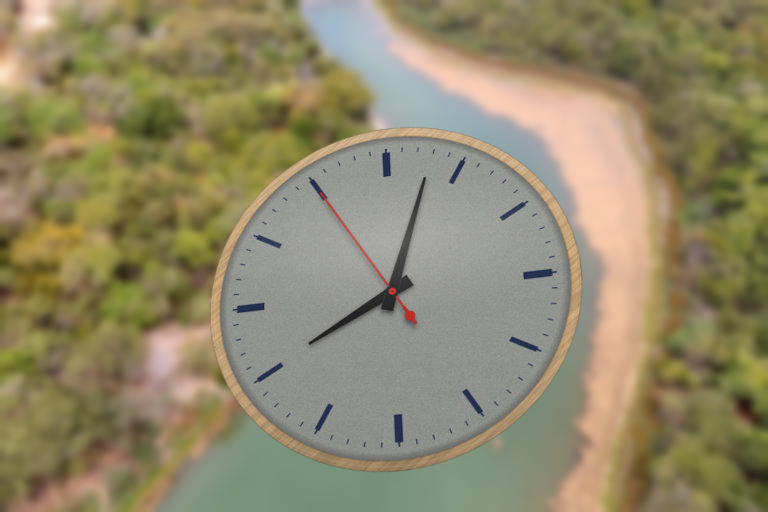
8.02.55
